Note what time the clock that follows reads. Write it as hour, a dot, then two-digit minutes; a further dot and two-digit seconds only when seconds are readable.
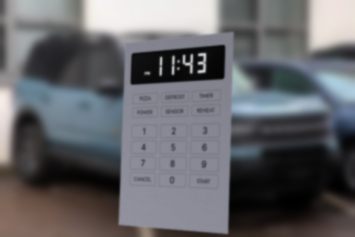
11.43
